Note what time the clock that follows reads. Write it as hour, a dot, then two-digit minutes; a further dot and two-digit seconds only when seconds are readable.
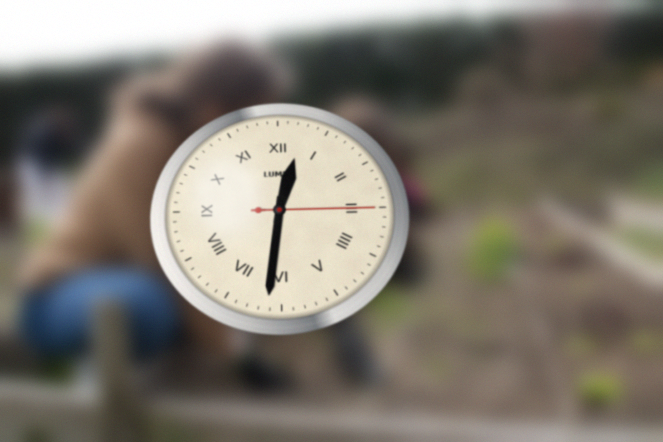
12.31.15
